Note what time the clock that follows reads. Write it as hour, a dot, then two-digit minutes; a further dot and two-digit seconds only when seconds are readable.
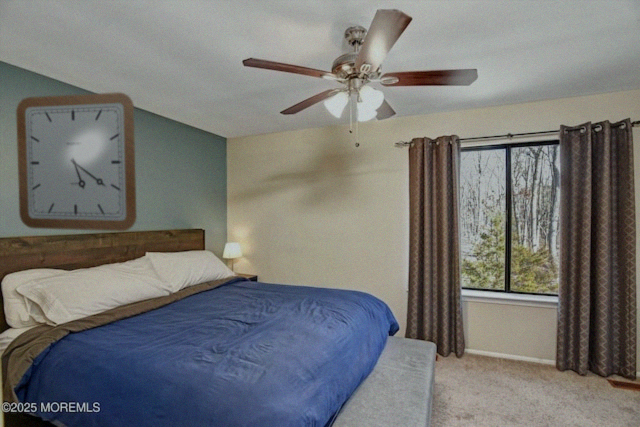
5.21
